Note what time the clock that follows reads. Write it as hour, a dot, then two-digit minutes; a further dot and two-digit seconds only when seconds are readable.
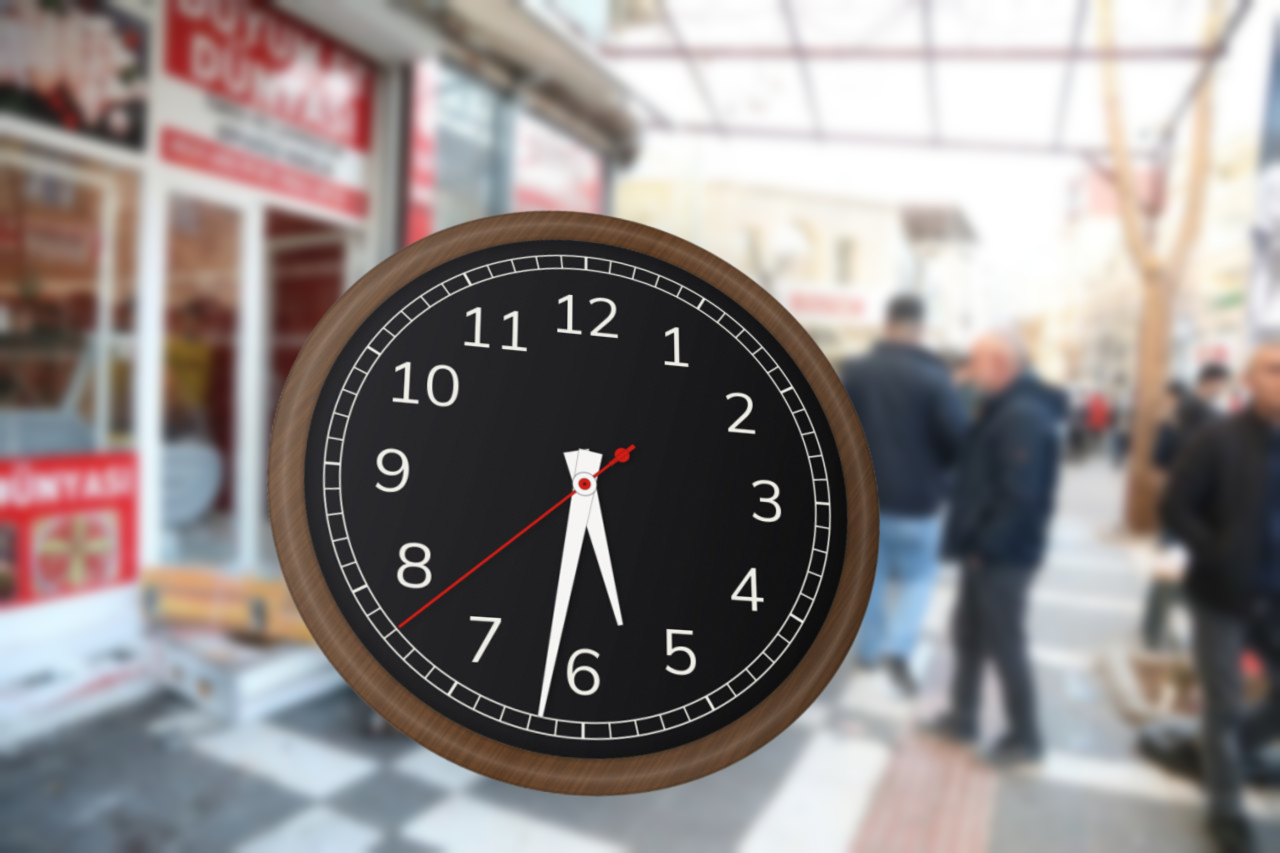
5.31.38
